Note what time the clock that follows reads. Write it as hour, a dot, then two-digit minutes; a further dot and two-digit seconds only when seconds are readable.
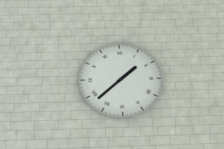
1.38
